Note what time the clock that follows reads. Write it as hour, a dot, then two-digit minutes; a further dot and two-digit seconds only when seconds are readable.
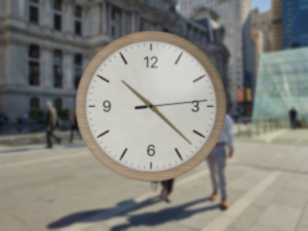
10.22.14
